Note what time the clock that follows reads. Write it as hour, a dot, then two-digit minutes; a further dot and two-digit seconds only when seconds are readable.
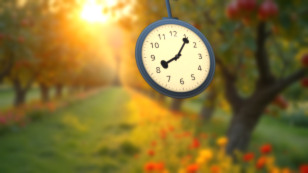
8.06
